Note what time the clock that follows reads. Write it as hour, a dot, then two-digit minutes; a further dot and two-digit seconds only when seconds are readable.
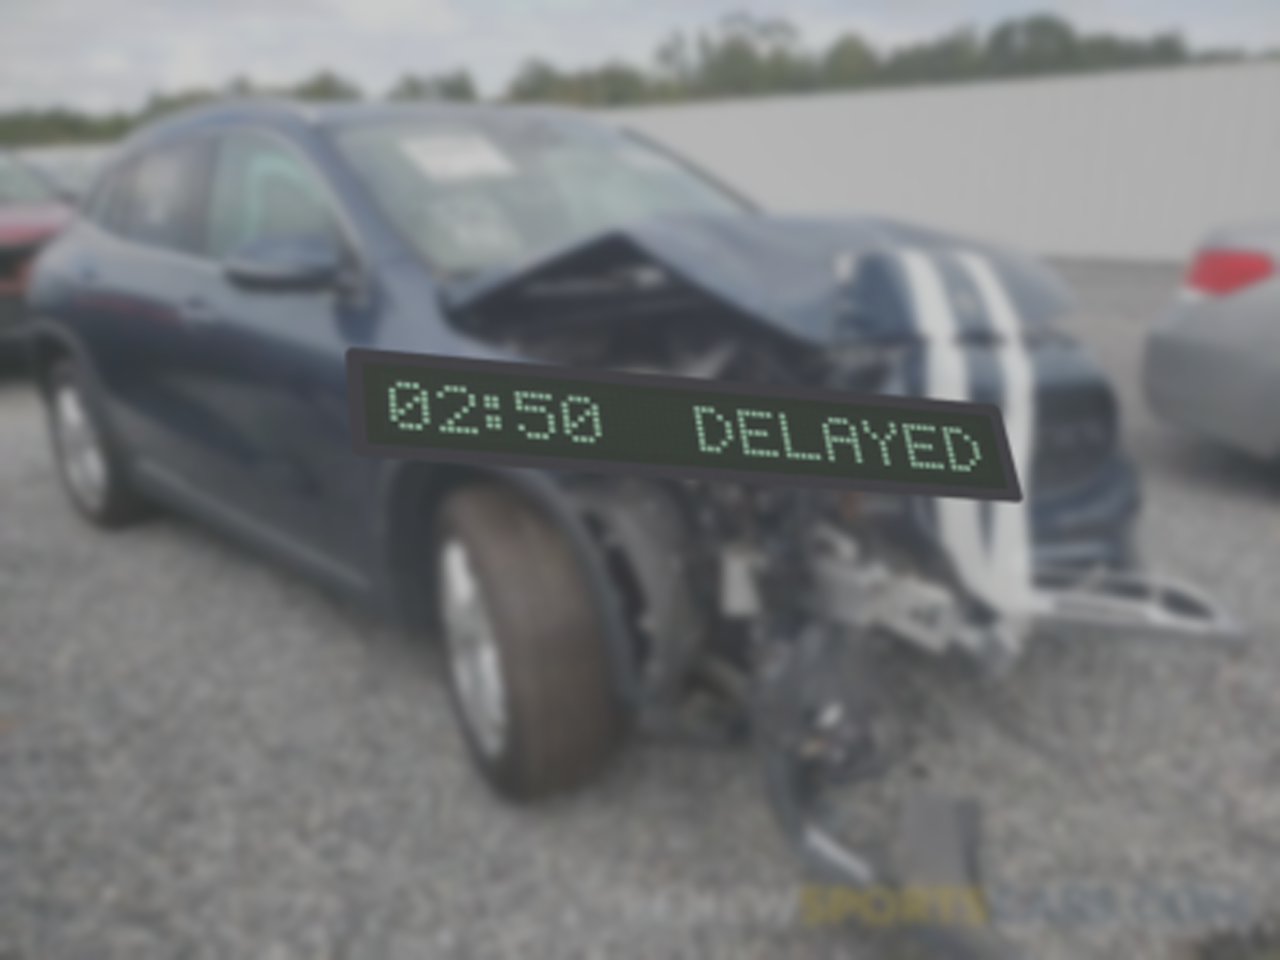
2.50
